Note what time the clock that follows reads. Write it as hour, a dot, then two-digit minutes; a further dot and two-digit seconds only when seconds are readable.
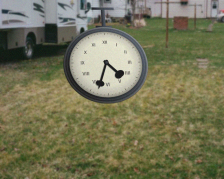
4.33
